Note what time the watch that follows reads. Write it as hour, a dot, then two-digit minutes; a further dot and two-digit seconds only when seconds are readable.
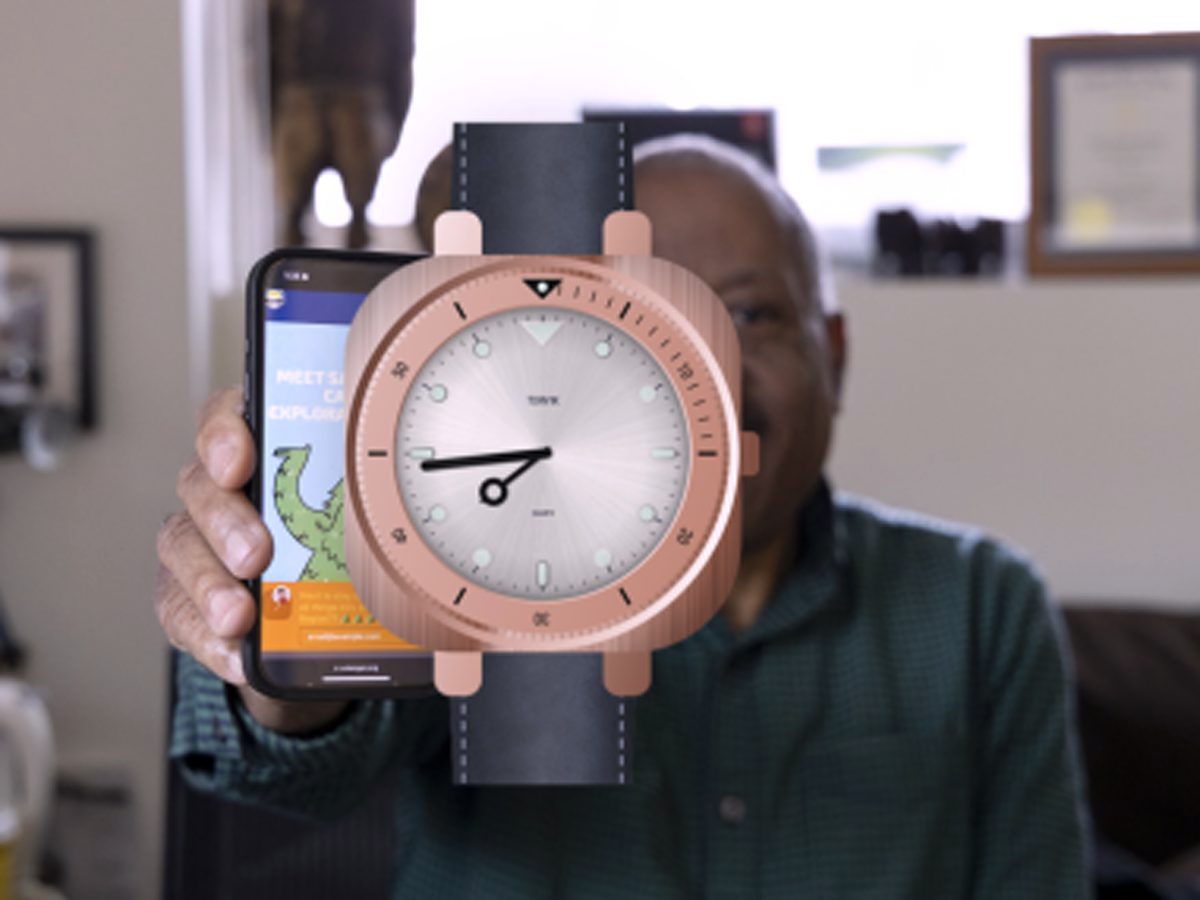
7.44
